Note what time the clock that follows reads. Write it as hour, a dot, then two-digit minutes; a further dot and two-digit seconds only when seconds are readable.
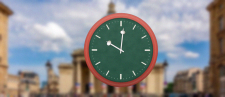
10.01
